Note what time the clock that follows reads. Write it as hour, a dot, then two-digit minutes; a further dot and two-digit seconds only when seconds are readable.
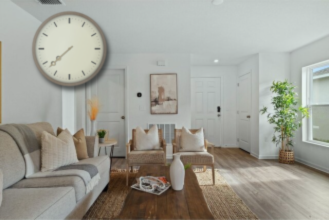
7.38
